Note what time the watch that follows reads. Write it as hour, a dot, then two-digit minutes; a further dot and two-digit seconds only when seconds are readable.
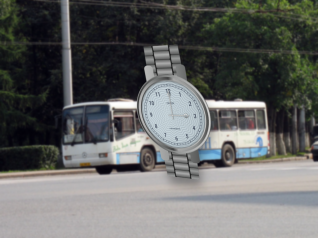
3.00
